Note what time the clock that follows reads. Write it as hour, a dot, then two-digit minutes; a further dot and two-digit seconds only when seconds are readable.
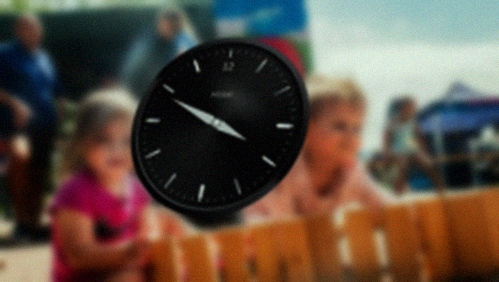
3.49
